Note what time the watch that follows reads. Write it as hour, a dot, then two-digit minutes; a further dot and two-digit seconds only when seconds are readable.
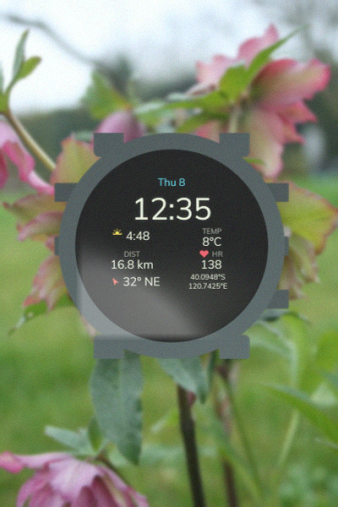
12.35
